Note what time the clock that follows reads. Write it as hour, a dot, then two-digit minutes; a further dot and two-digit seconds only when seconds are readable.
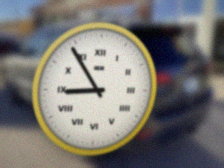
8.54
